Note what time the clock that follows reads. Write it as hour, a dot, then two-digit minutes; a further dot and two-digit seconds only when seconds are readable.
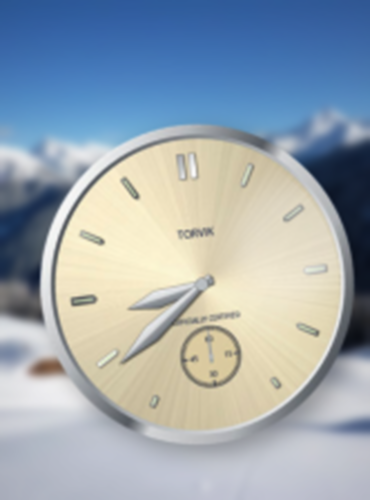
8.39
